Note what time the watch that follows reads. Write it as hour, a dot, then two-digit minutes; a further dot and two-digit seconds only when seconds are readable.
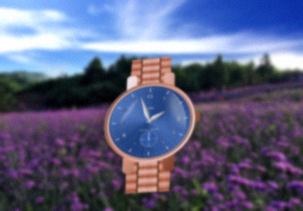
1.57
